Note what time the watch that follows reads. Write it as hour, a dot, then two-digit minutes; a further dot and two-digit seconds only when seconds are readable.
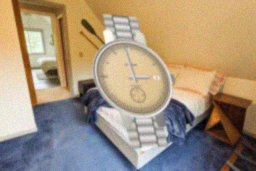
2.59
